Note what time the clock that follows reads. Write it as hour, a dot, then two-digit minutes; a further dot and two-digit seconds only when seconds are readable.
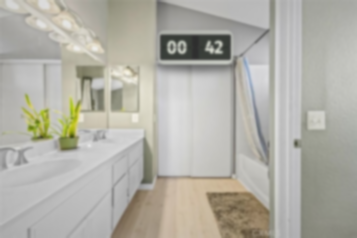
0.42
